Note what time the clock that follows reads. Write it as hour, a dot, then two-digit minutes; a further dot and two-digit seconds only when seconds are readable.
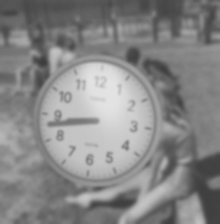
8.43
